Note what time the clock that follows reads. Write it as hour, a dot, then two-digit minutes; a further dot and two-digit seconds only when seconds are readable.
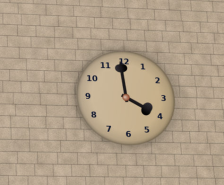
3.59
